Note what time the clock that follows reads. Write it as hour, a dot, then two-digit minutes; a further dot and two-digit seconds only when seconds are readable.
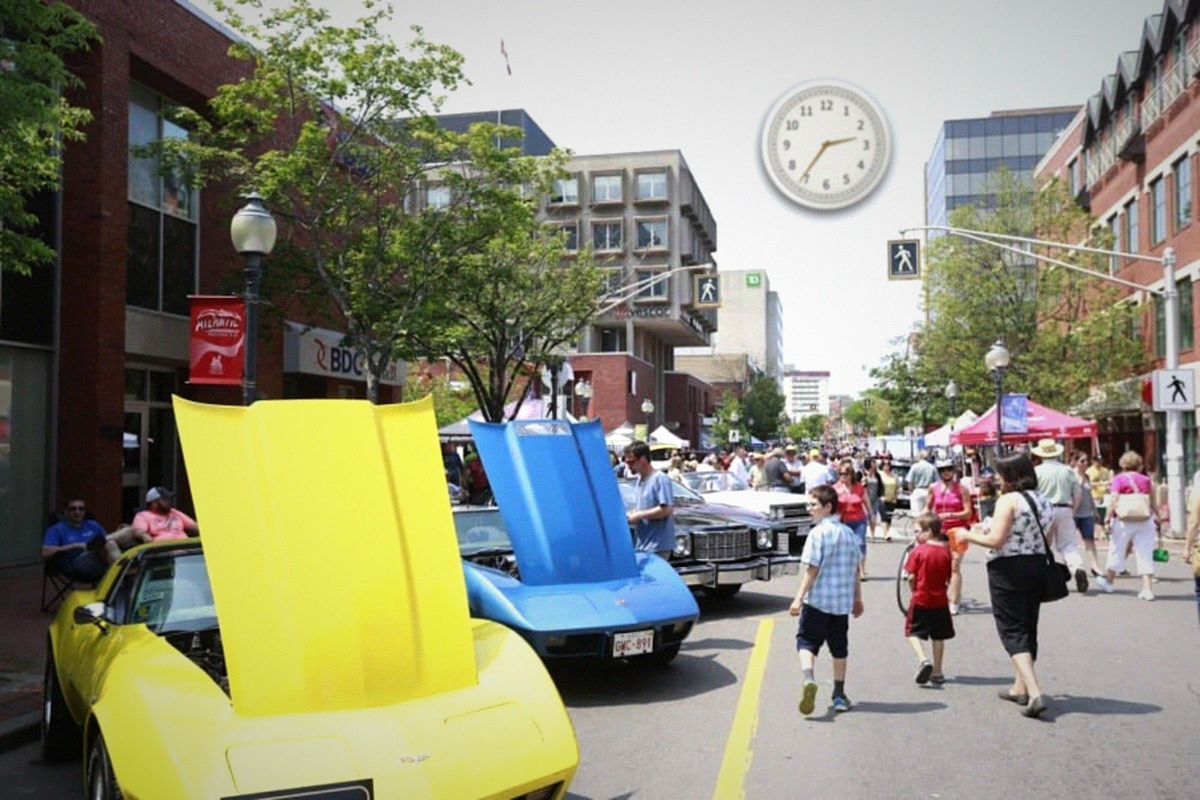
2.36
